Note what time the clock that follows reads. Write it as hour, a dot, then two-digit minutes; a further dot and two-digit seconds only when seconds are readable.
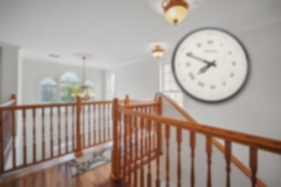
7.49
